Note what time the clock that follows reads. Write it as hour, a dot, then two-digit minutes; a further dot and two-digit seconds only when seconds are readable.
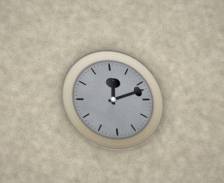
12.12
